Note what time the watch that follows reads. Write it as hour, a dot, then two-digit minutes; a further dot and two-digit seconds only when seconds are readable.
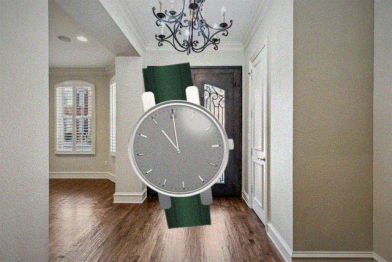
11.00
